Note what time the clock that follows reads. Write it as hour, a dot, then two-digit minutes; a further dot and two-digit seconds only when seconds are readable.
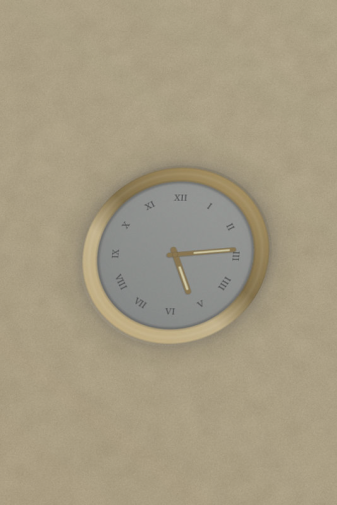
5.14
